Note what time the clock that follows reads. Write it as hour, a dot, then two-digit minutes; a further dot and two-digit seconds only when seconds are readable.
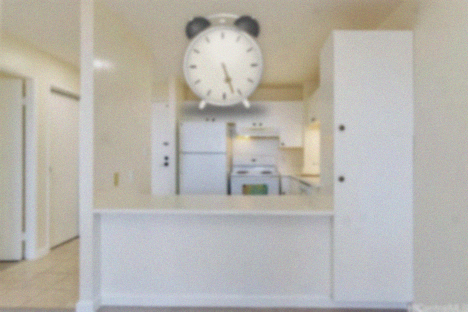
5.27
